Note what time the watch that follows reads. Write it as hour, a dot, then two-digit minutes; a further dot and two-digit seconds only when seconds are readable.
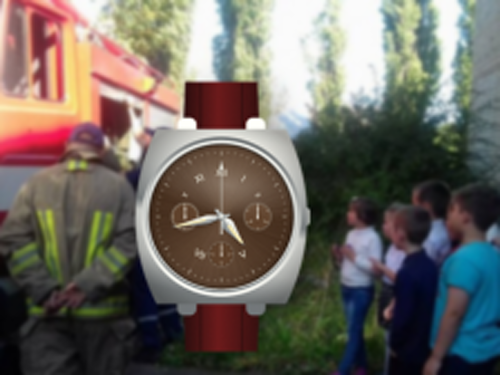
4.43
